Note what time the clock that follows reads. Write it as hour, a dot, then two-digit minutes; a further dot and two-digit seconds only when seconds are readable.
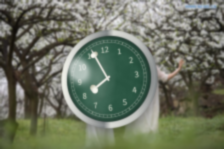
7.56
